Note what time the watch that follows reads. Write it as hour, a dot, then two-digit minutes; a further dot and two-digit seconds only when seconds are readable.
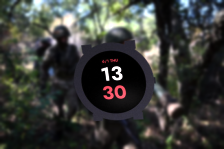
13.30
